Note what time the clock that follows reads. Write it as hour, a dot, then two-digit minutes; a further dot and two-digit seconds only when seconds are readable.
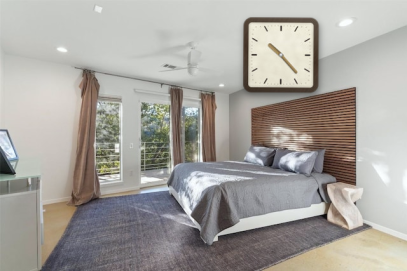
10.23
